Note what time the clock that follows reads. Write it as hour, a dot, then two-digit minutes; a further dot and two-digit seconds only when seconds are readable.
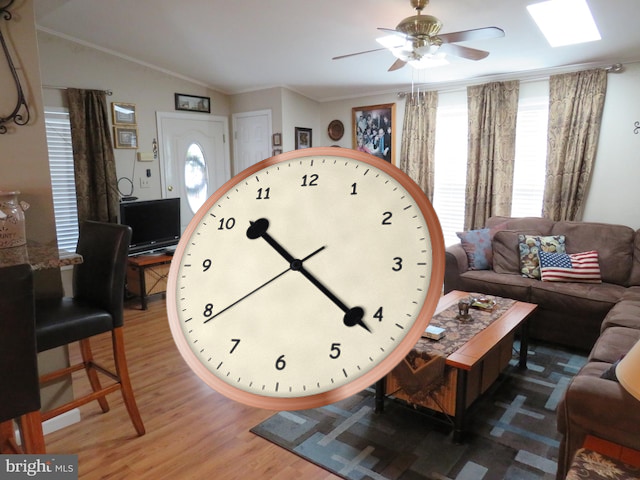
10.21.39
